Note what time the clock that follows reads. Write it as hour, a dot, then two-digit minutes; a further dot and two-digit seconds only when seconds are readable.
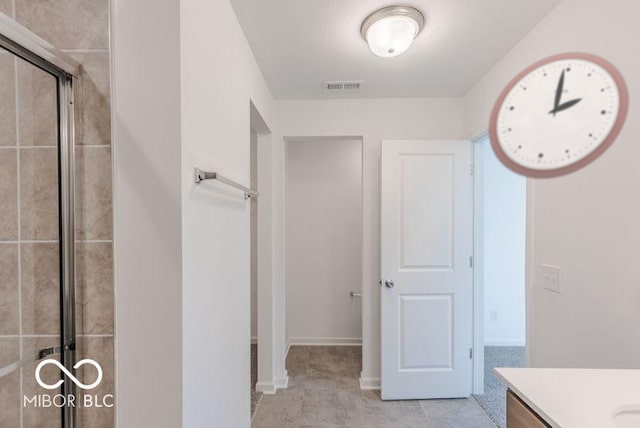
1.59
